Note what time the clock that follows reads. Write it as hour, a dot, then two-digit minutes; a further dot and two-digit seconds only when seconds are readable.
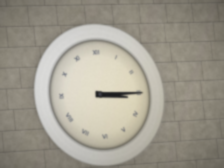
3.15
